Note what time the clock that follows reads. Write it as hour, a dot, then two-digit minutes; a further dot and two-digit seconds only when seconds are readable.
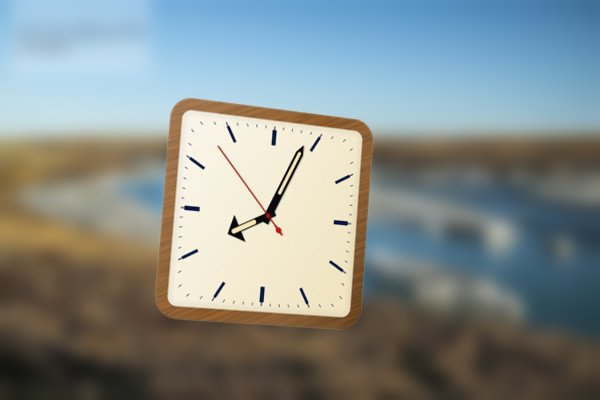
8.03.53
